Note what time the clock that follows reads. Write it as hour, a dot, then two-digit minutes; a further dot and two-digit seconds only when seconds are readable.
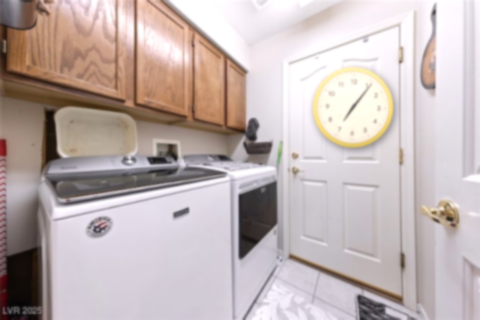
7.06
